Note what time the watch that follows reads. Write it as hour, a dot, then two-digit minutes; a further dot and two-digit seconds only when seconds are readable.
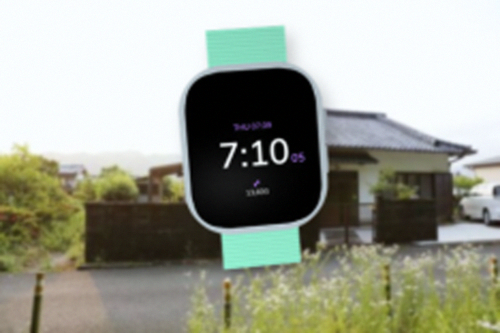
7.10
